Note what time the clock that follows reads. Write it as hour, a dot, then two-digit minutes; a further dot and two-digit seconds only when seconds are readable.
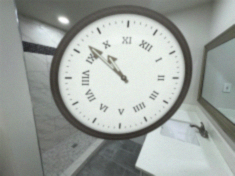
9.47
